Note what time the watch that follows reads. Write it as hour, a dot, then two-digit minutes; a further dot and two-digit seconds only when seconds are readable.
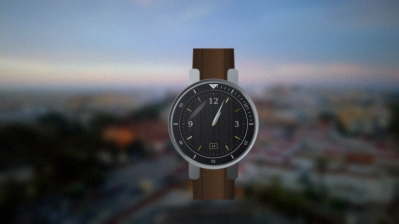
1.04
